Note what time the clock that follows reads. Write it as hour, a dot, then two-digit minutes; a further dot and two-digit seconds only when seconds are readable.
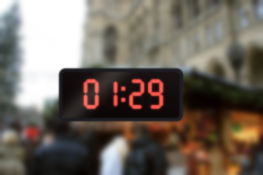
1.29
